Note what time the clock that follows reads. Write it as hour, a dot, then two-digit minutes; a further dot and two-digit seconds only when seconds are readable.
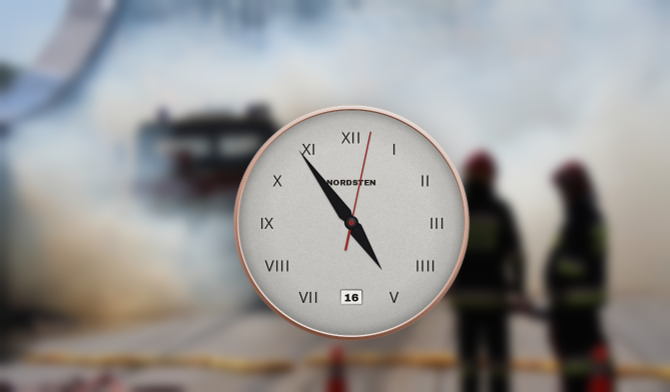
4.54.02
